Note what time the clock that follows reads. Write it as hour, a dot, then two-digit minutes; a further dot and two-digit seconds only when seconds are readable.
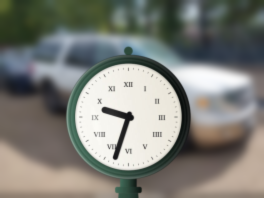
9.33
